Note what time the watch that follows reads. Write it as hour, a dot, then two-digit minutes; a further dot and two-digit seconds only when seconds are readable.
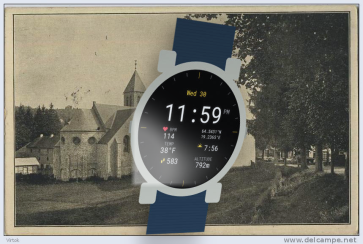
11.59
